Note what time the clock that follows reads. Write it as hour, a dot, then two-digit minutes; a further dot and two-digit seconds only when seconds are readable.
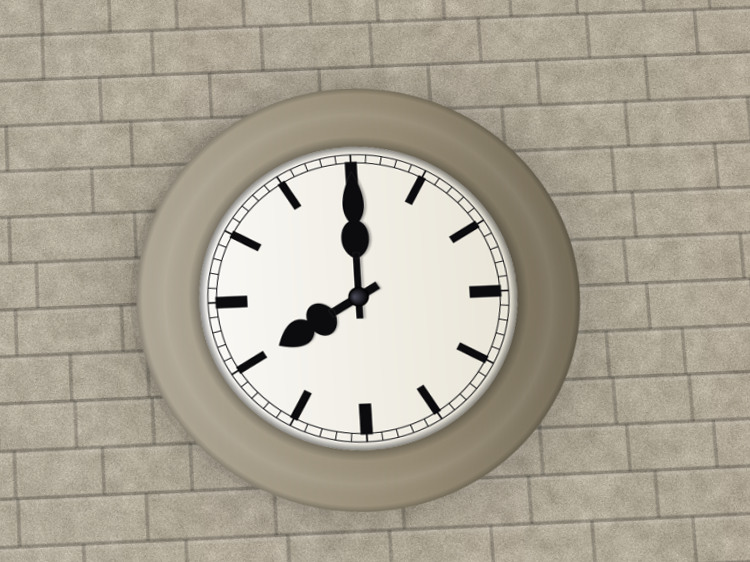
8.00
